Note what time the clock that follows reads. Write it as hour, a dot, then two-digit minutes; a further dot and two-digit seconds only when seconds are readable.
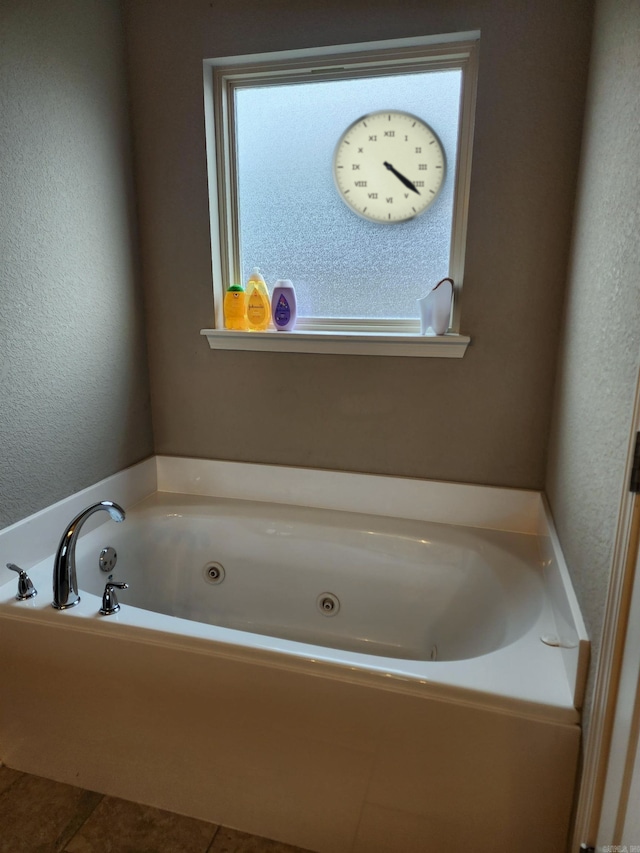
4.22
